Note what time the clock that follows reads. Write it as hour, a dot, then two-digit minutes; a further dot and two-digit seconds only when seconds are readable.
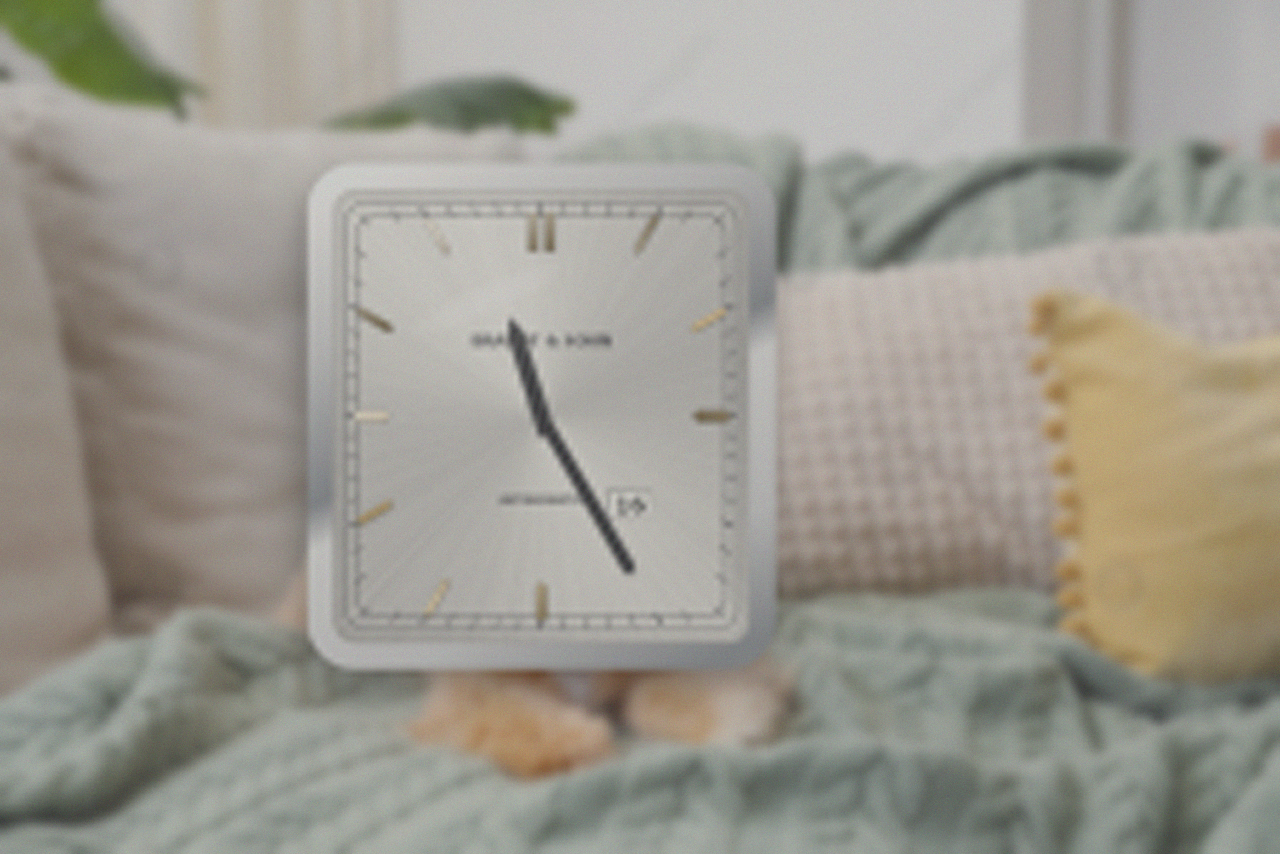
11.25
